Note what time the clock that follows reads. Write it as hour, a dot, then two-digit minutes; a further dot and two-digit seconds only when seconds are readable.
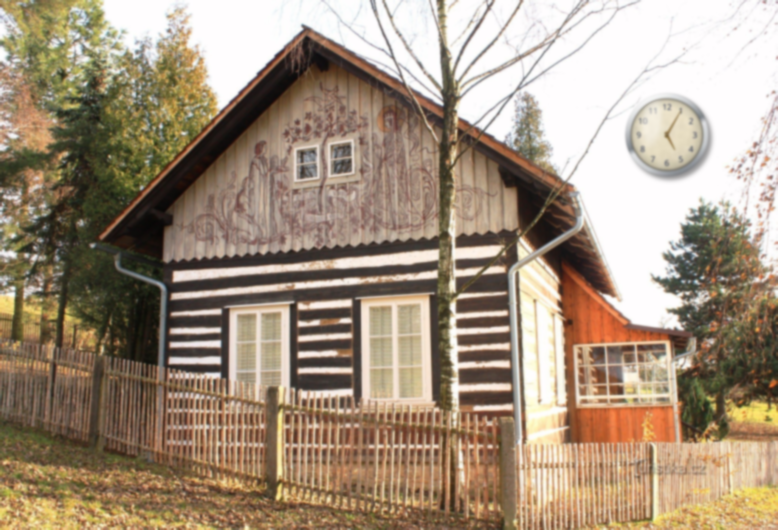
5.05
